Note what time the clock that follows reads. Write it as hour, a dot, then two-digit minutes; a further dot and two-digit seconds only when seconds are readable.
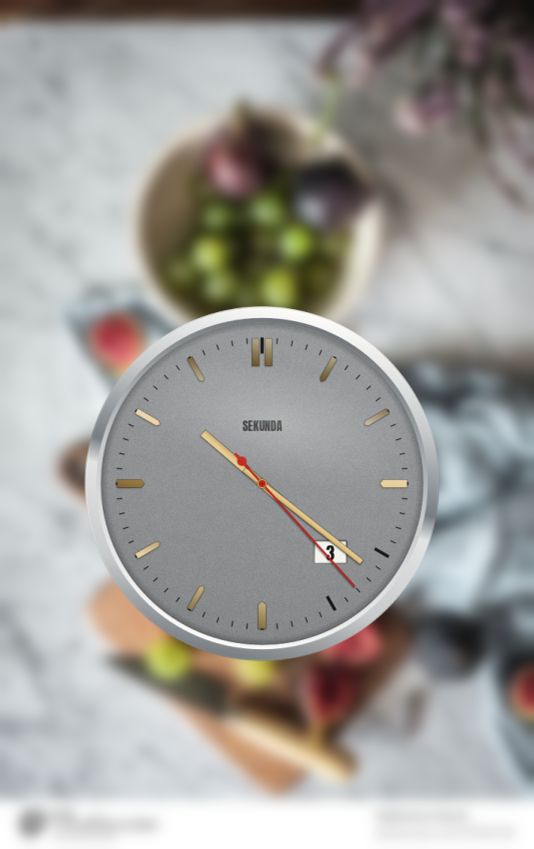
10.21.23
